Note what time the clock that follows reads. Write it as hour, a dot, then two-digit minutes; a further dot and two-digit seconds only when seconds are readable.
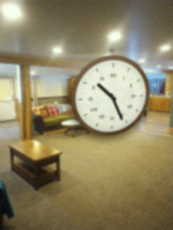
10.26
